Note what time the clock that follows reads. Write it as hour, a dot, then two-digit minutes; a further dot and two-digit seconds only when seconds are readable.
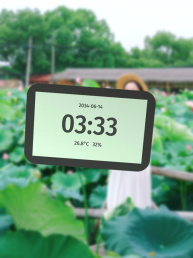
3.33
